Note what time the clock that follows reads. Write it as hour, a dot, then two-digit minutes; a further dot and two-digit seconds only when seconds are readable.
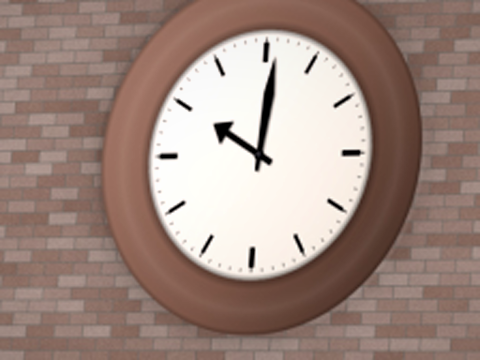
10.01
